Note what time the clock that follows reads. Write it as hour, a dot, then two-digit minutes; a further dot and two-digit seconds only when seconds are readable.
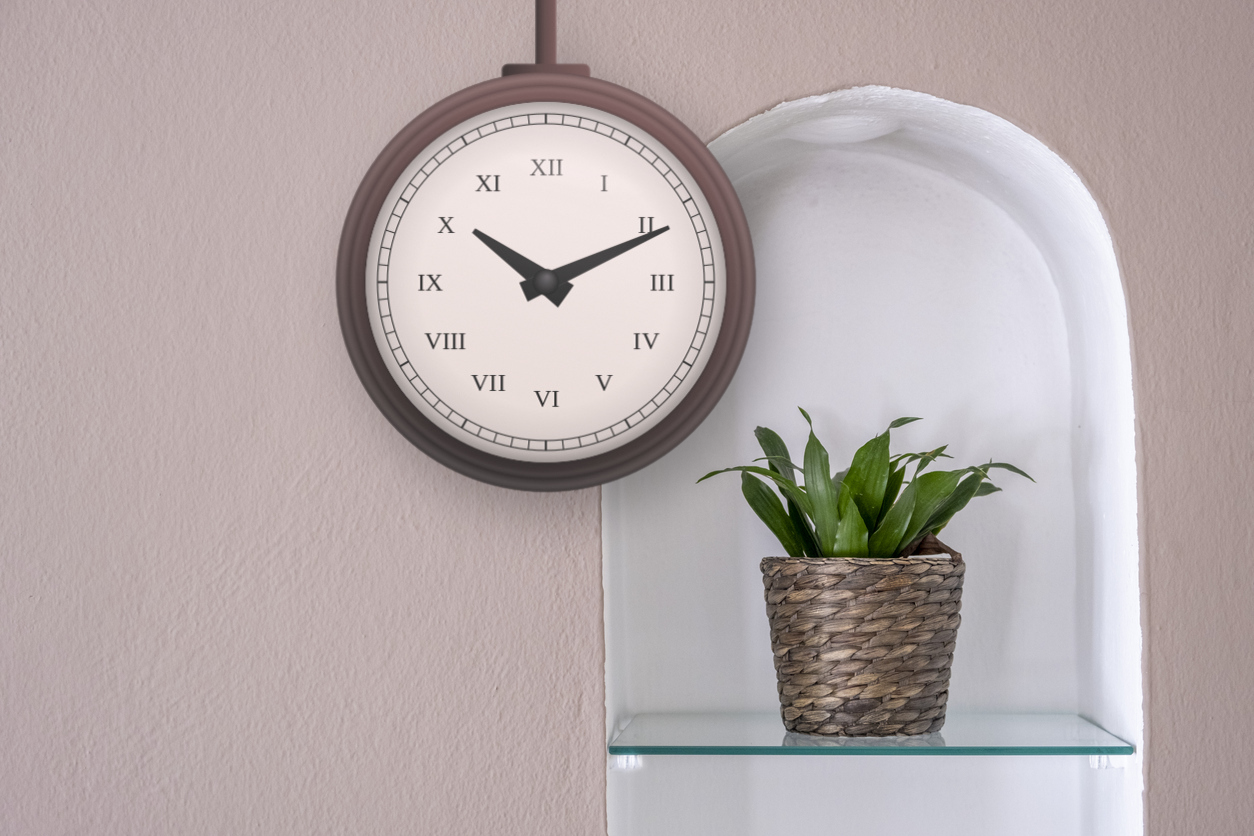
10.11
